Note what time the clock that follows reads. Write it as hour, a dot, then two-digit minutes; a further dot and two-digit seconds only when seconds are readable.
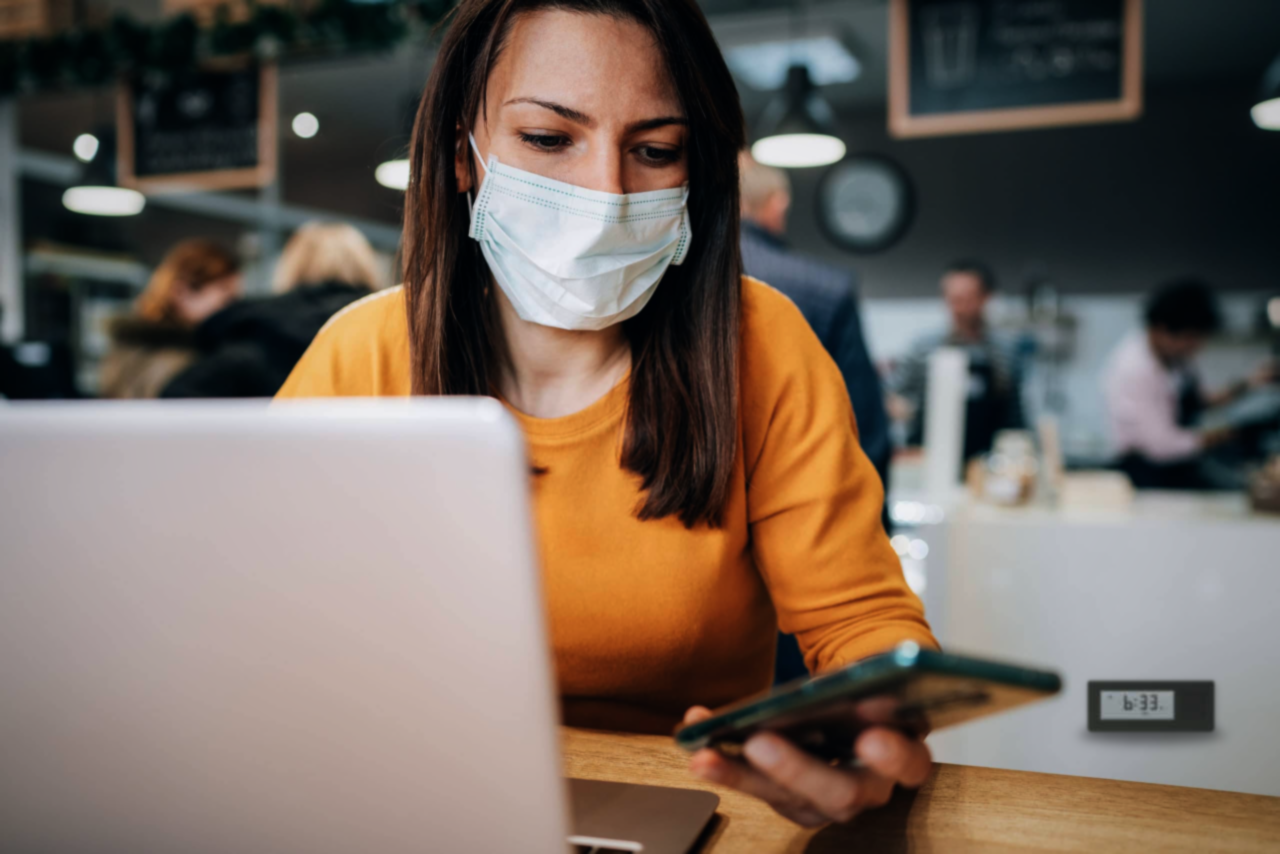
6.33
